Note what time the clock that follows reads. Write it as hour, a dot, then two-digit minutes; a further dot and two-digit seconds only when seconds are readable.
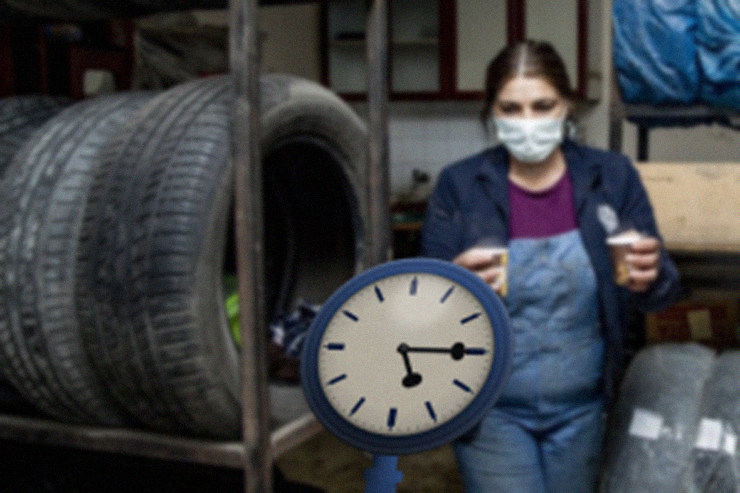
5.15
